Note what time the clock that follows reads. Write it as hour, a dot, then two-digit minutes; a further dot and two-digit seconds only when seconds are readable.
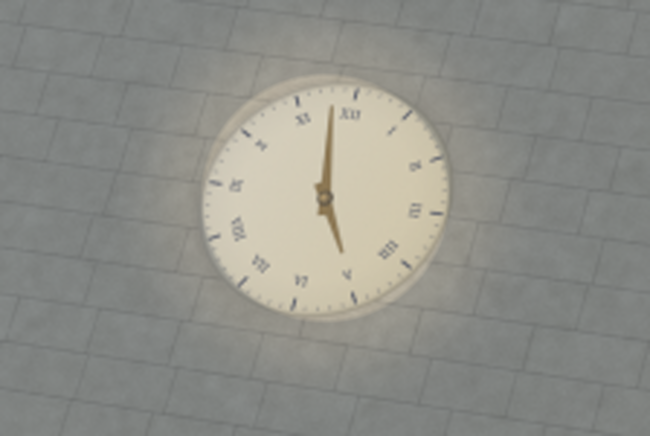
4.58
